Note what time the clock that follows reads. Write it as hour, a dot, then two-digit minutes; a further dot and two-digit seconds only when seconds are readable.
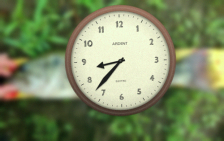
8.37
